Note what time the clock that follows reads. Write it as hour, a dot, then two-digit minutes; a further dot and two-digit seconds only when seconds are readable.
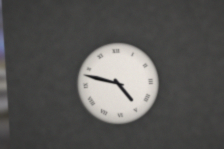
4.48
